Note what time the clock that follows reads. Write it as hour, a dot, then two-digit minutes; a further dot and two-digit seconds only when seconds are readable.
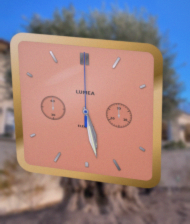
5.28
